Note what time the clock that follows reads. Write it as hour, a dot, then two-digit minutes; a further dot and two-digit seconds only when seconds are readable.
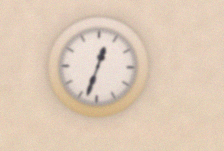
12.33
